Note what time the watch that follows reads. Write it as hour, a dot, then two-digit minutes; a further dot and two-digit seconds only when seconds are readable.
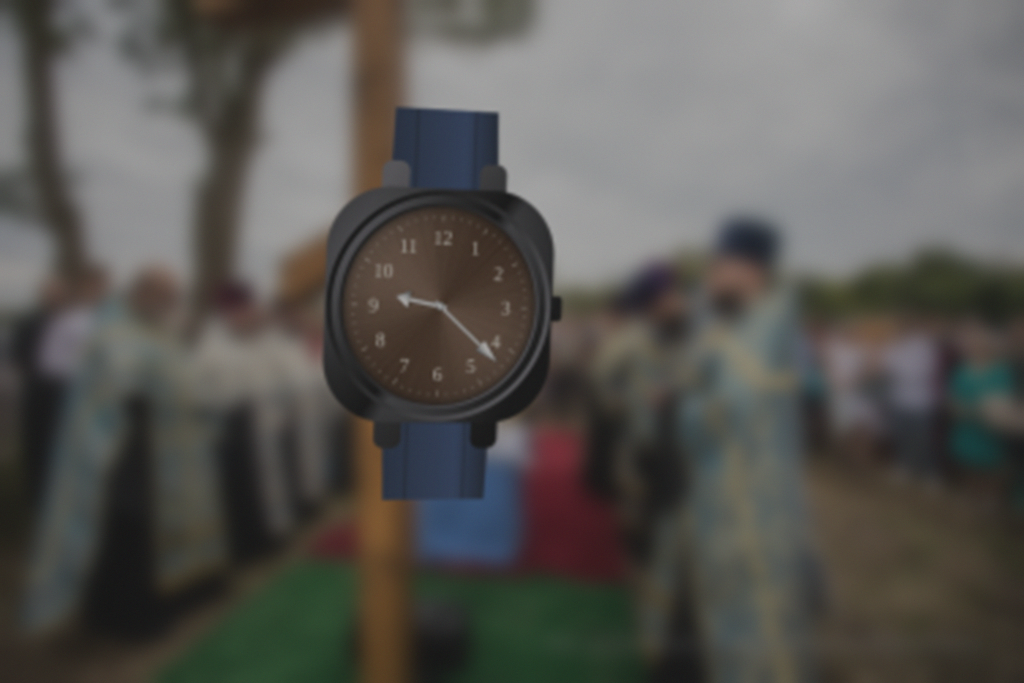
9.22
